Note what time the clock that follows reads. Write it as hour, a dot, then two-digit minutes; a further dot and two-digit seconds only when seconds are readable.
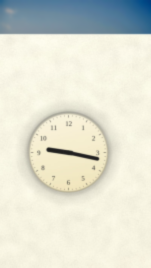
9.17
